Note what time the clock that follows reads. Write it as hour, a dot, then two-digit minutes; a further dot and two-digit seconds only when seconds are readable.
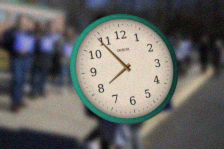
7.54
